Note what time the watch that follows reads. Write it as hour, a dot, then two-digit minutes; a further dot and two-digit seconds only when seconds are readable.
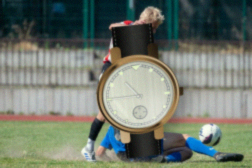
10.45
